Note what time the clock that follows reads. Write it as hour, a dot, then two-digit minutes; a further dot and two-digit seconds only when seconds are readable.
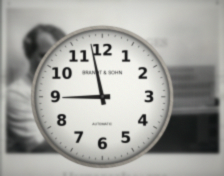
8.58
